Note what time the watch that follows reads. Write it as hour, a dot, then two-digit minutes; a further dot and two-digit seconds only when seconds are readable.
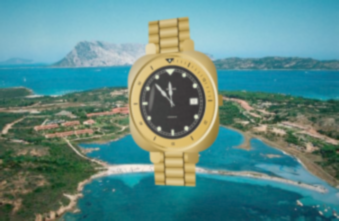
11.53
